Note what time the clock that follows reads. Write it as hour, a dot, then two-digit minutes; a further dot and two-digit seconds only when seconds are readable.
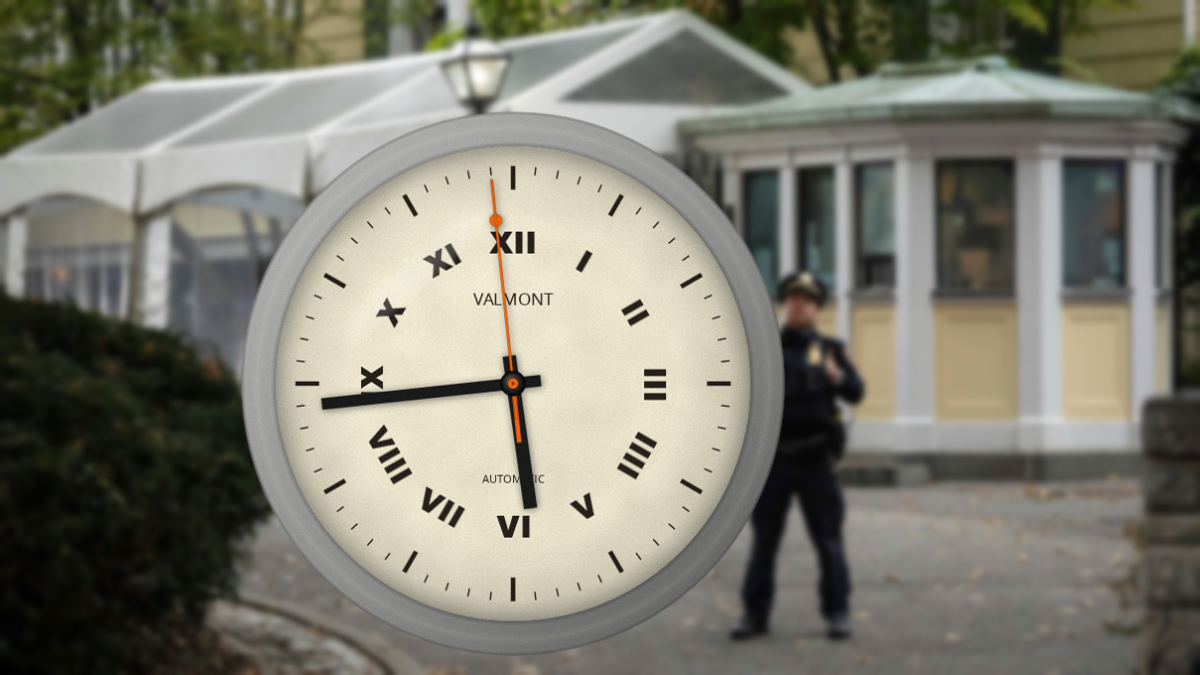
5.43.59
